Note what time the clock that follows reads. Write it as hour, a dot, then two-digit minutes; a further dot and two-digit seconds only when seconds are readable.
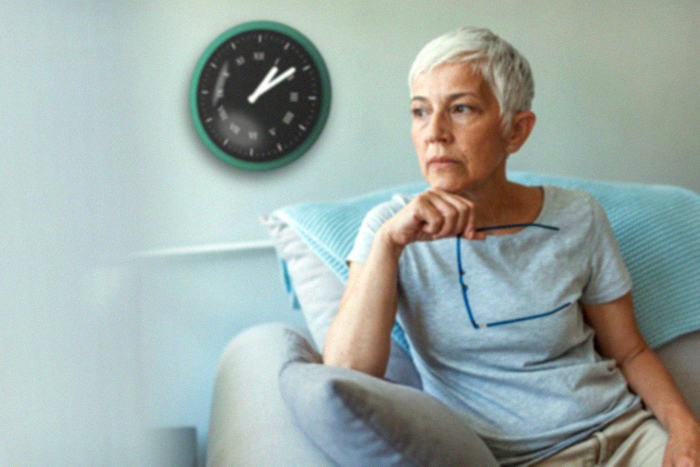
1.09
